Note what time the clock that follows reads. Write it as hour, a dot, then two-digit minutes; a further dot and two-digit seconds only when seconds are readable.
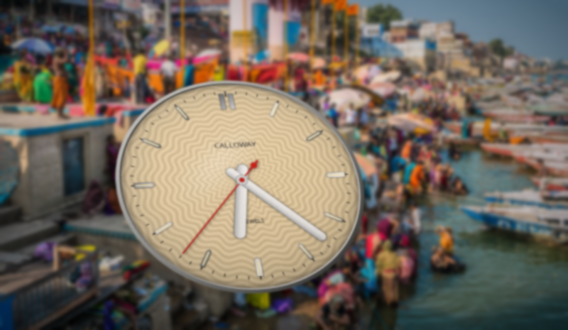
6.22.37
